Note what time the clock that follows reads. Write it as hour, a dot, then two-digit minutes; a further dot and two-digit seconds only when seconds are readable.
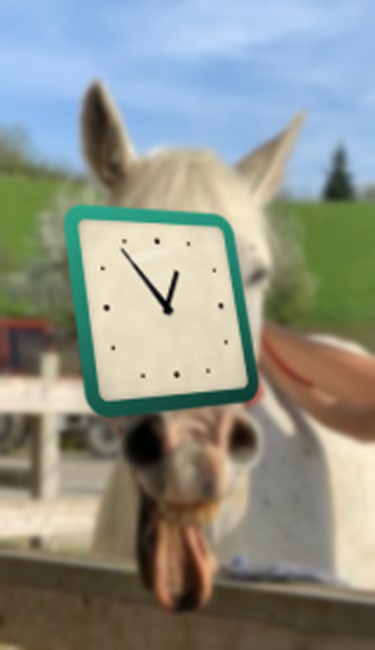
12.54
